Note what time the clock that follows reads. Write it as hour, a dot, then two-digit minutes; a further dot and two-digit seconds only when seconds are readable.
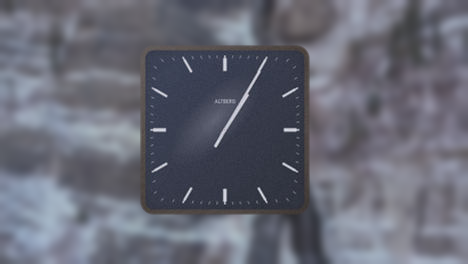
1.05.05
